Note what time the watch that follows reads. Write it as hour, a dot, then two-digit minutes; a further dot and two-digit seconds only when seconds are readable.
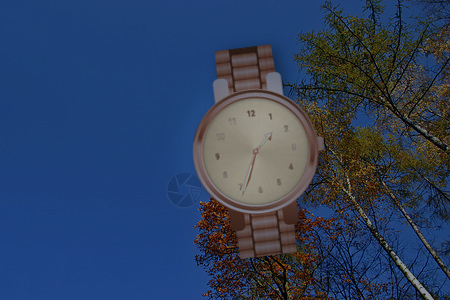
1.34
